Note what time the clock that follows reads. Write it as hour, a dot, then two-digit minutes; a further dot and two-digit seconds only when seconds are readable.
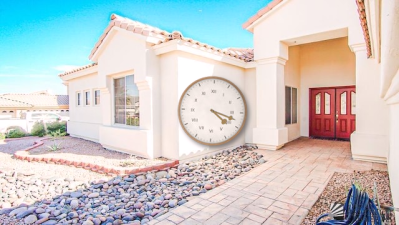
4.18
